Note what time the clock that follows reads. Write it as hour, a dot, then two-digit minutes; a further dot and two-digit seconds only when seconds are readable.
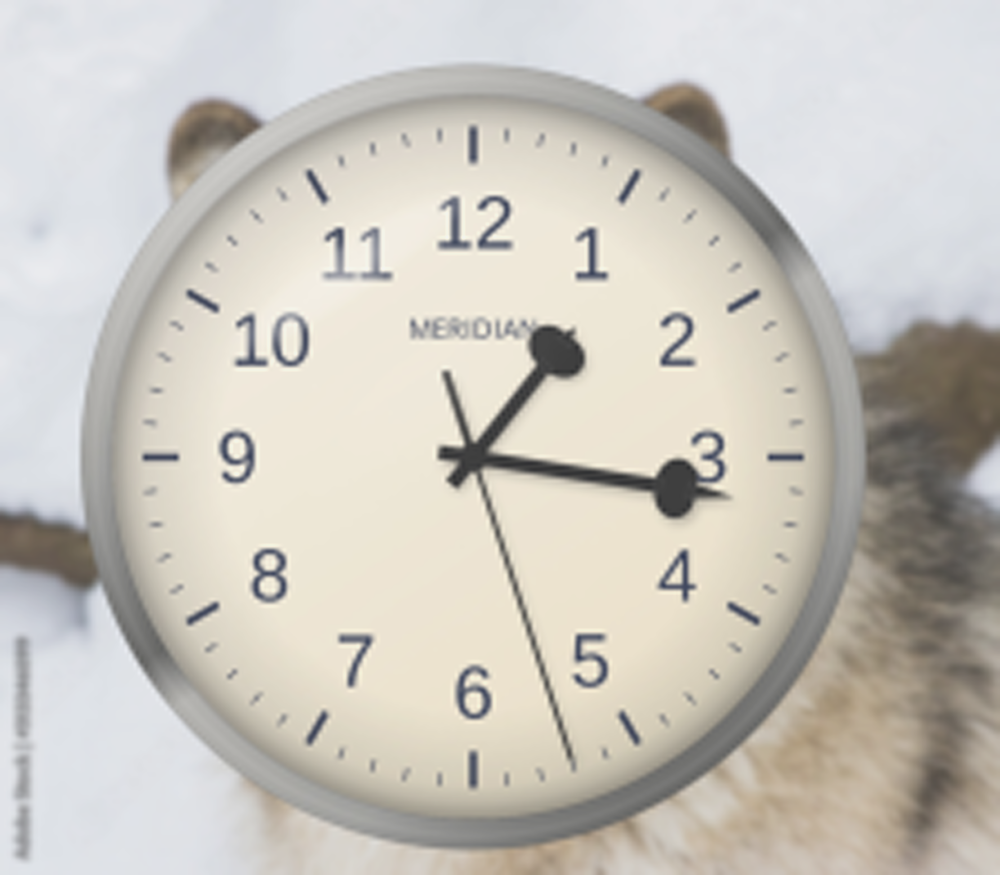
1.16.27
